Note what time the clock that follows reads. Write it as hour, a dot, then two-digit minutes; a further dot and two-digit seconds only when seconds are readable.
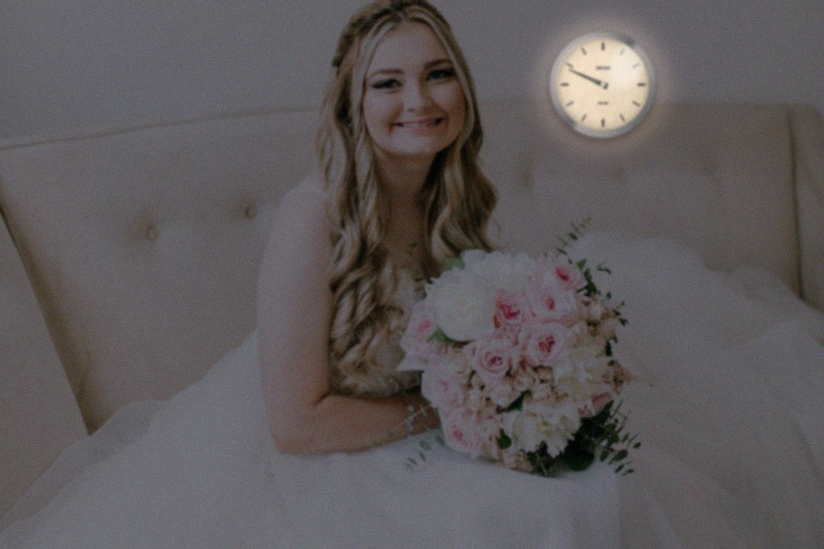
9.49
